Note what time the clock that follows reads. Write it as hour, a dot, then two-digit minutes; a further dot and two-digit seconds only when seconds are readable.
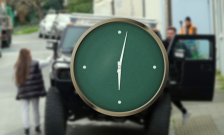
6.02
